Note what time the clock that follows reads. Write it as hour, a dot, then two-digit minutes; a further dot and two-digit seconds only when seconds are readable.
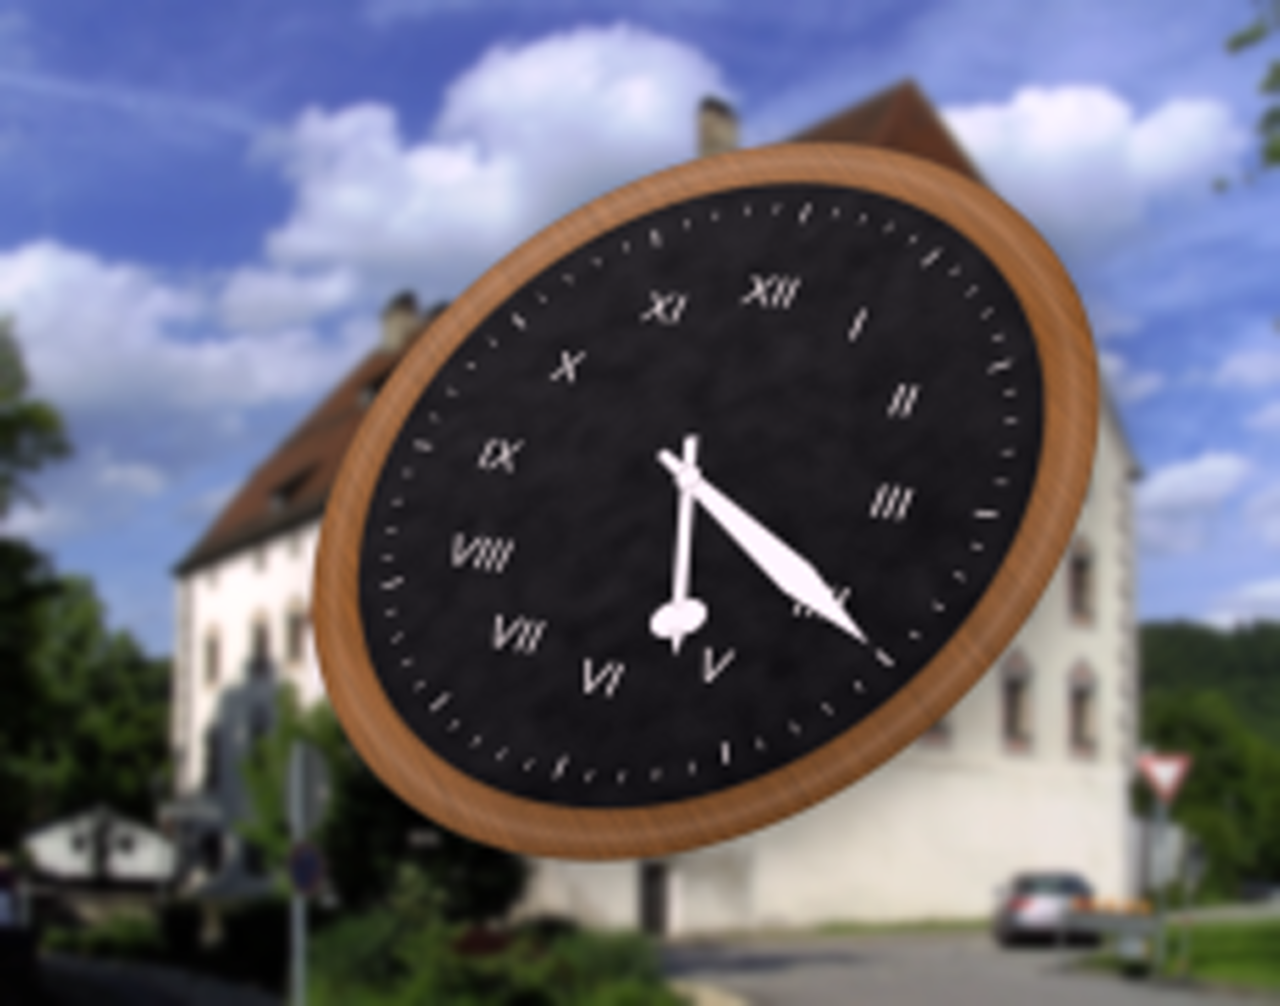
5.20
